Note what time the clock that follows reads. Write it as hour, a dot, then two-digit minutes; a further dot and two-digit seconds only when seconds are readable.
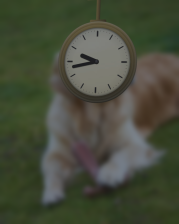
9.43
